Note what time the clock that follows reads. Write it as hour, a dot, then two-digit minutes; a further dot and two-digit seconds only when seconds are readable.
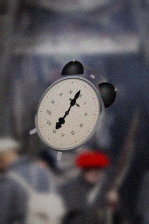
5.59
